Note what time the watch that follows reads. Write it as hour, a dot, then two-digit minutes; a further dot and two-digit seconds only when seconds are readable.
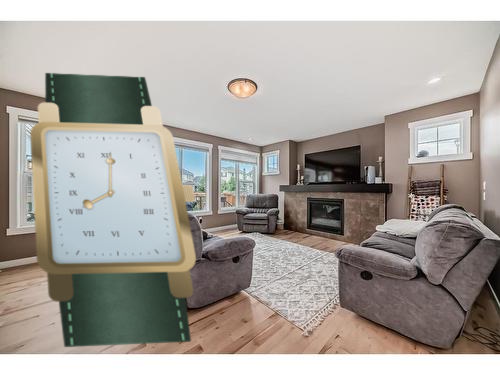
8.01
